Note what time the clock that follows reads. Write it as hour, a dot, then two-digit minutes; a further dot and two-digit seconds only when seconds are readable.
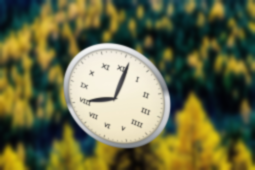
8.01
